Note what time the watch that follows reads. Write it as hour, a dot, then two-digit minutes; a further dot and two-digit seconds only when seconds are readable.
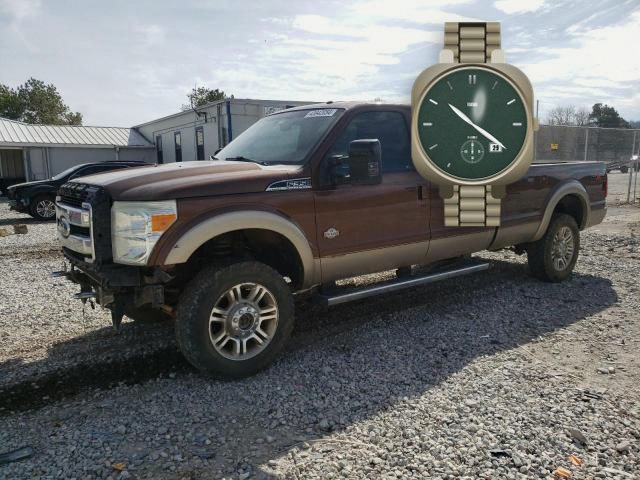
10.21
